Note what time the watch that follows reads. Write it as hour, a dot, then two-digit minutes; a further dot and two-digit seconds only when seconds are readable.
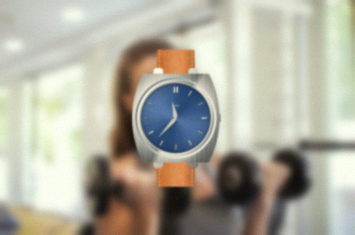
11.37
